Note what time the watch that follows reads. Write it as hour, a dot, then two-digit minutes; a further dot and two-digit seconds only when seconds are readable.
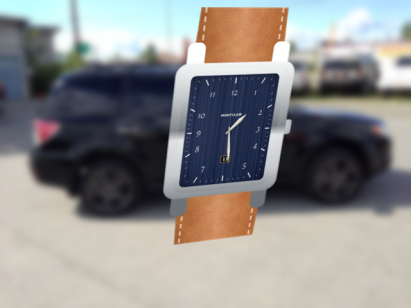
1.29
